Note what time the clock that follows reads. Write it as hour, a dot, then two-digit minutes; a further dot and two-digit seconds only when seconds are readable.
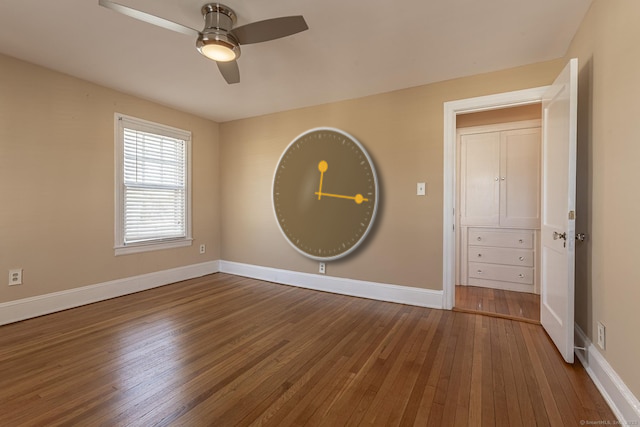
12.16
